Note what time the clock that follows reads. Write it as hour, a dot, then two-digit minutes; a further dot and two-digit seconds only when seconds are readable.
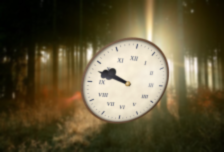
9.48
